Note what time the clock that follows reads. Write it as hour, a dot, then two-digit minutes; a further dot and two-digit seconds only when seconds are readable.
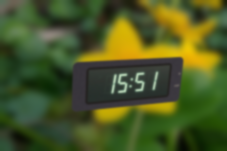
15.51
